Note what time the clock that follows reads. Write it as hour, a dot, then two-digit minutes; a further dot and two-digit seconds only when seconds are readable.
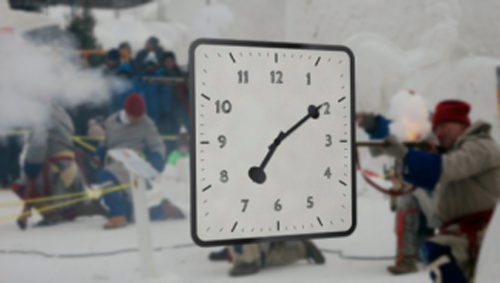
7.09
